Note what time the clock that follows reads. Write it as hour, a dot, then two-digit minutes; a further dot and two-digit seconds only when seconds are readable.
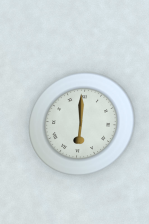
5.59
